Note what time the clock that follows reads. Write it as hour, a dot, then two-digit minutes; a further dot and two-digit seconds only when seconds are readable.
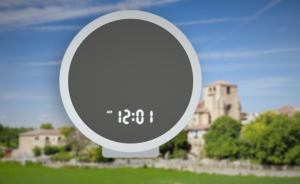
12.01
